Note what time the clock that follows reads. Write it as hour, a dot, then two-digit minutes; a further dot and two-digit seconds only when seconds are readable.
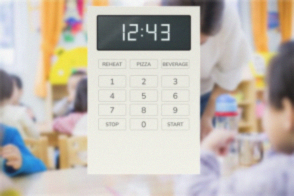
12.43
